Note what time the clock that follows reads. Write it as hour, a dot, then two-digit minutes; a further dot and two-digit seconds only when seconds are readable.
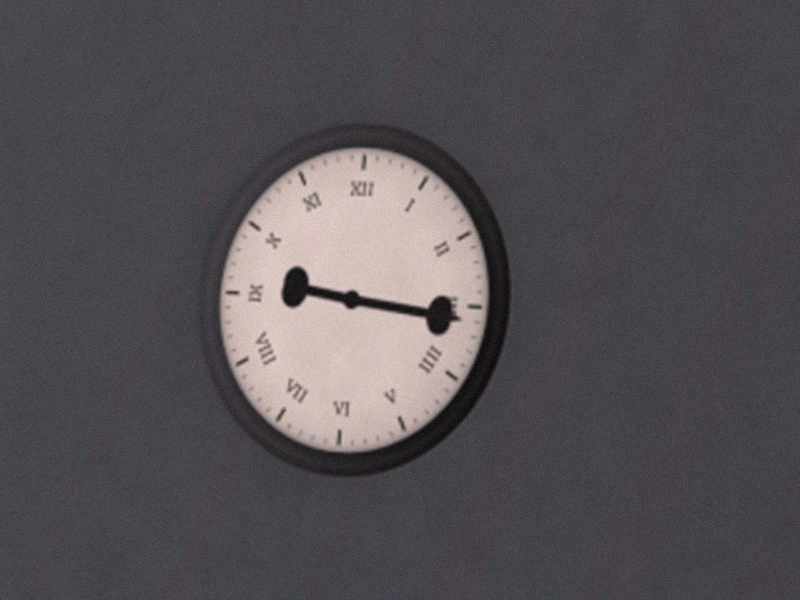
9.16
